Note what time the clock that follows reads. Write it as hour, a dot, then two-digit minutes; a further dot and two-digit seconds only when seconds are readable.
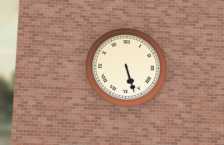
5.27
